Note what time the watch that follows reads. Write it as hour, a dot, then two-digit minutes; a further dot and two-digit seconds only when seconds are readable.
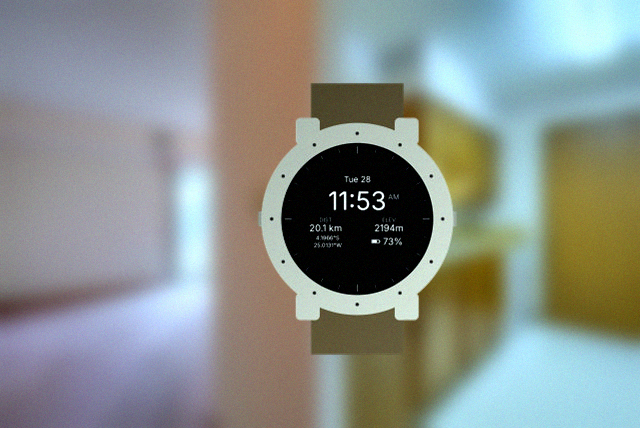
11.53
